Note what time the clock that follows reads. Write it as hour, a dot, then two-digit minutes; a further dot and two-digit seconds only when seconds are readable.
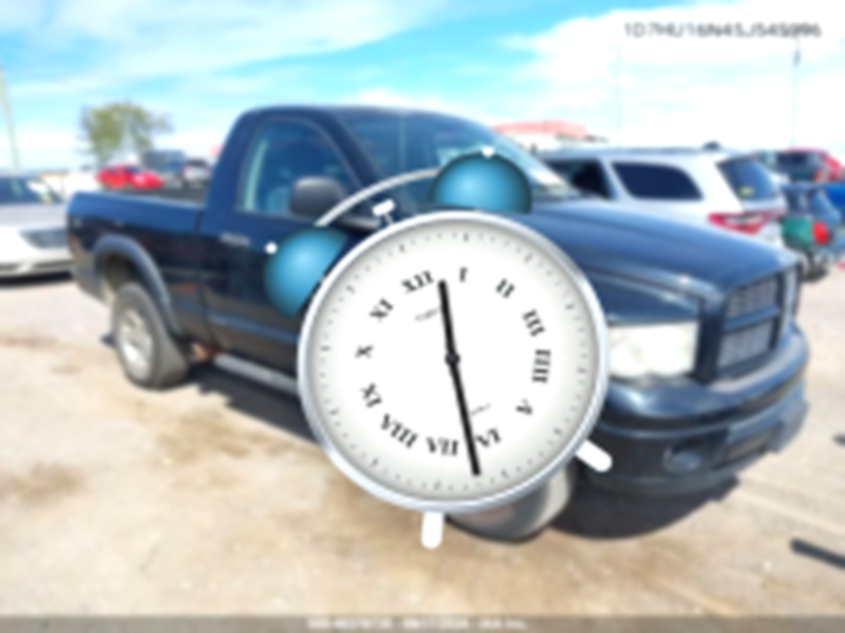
12.32
